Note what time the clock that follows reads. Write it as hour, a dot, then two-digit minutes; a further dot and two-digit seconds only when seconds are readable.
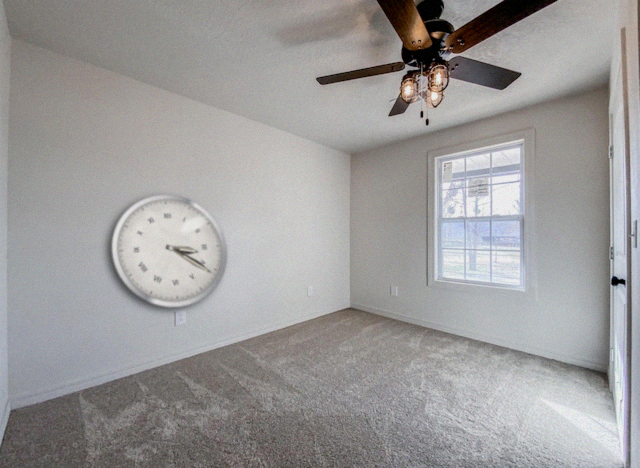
3.21
